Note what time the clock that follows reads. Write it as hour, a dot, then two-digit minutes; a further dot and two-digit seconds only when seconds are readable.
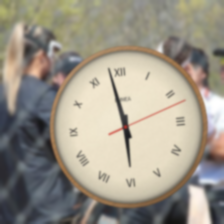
5.58.12
